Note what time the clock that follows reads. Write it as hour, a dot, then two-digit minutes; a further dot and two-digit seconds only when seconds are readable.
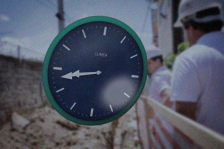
8.43
